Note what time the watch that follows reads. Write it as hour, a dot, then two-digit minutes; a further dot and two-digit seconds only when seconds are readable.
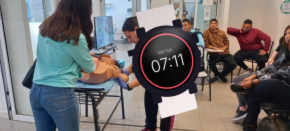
7.11
